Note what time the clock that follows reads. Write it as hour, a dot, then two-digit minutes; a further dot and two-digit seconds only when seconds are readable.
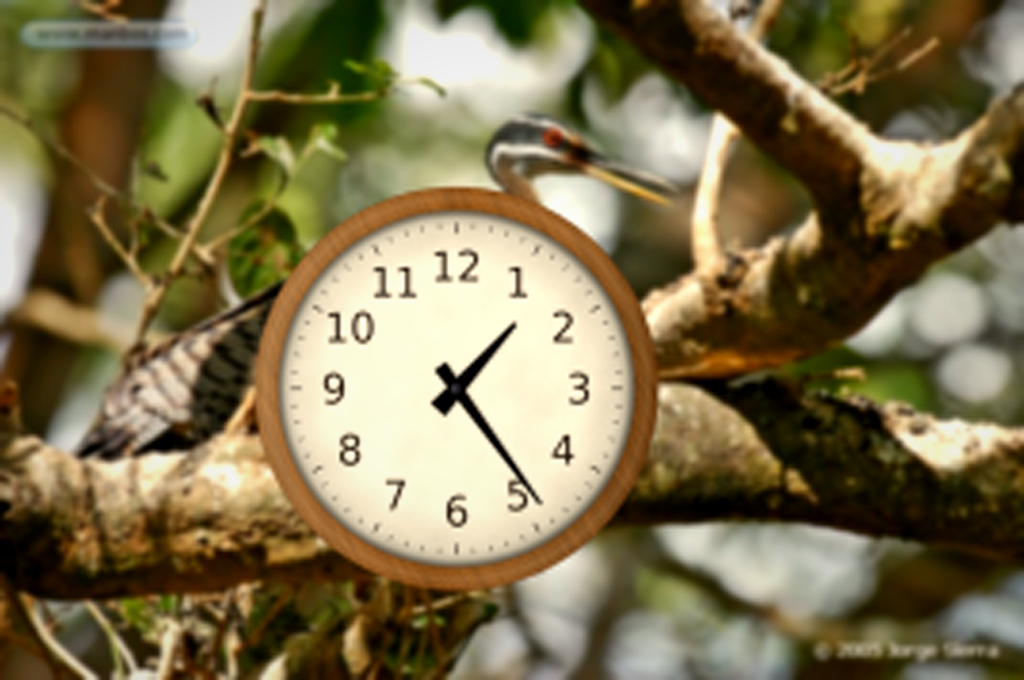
1.24
